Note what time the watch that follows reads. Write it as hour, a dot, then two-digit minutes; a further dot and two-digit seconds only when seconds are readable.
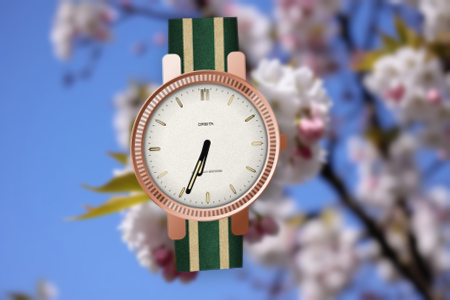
6.34
